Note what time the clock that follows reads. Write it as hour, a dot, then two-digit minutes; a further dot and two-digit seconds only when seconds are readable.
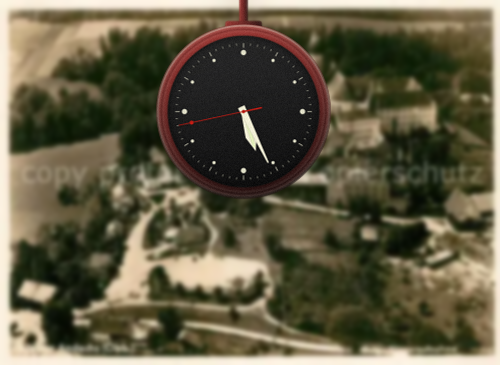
5.25.43
